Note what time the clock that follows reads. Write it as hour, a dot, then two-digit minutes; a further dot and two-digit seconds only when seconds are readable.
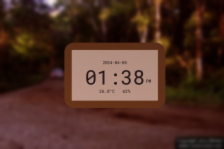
1.38
